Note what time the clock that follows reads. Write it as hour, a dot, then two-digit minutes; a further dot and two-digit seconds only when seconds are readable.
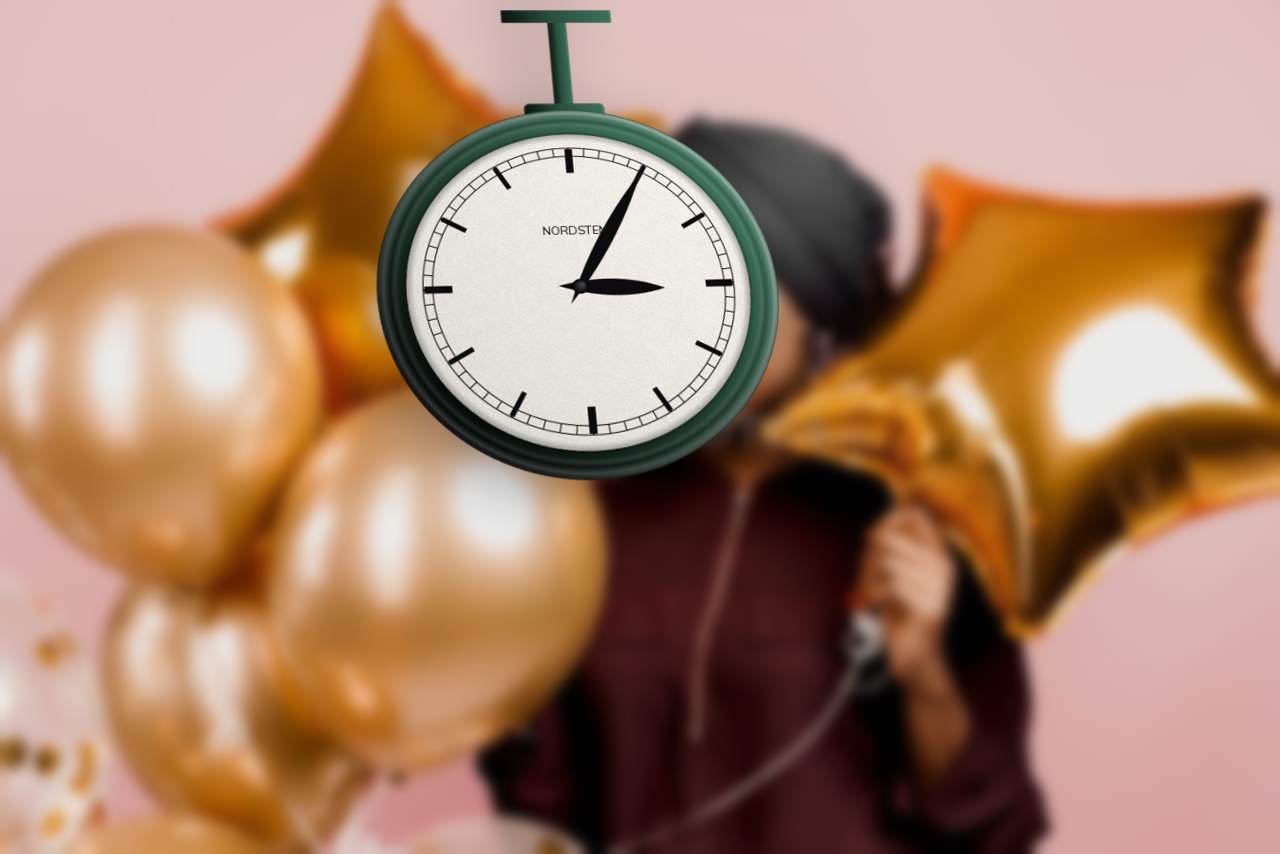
3.05
